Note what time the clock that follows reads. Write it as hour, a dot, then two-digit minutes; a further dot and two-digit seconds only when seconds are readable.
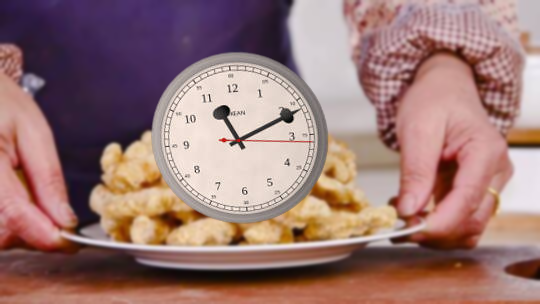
11.11.16
